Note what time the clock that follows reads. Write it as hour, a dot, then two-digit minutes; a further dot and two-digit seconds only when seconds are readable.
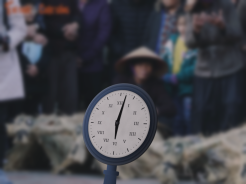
6.02
